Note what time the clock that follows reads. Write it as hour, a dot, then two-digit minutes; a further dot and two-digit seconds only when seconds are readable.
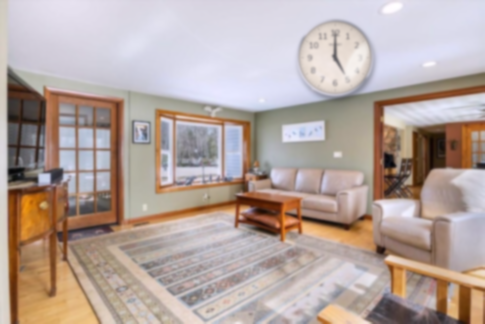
5.00
